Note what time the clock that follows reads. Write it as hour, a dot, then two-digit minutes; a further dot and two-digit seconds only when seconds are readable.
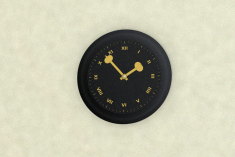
1.53
